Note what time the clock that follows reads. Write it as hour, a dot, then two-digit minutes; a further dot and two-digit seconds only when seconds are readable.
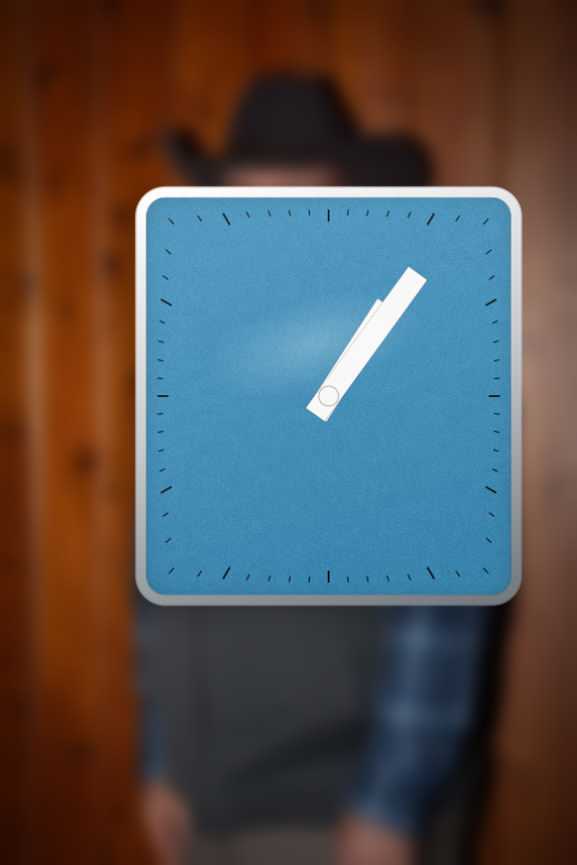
1.06
